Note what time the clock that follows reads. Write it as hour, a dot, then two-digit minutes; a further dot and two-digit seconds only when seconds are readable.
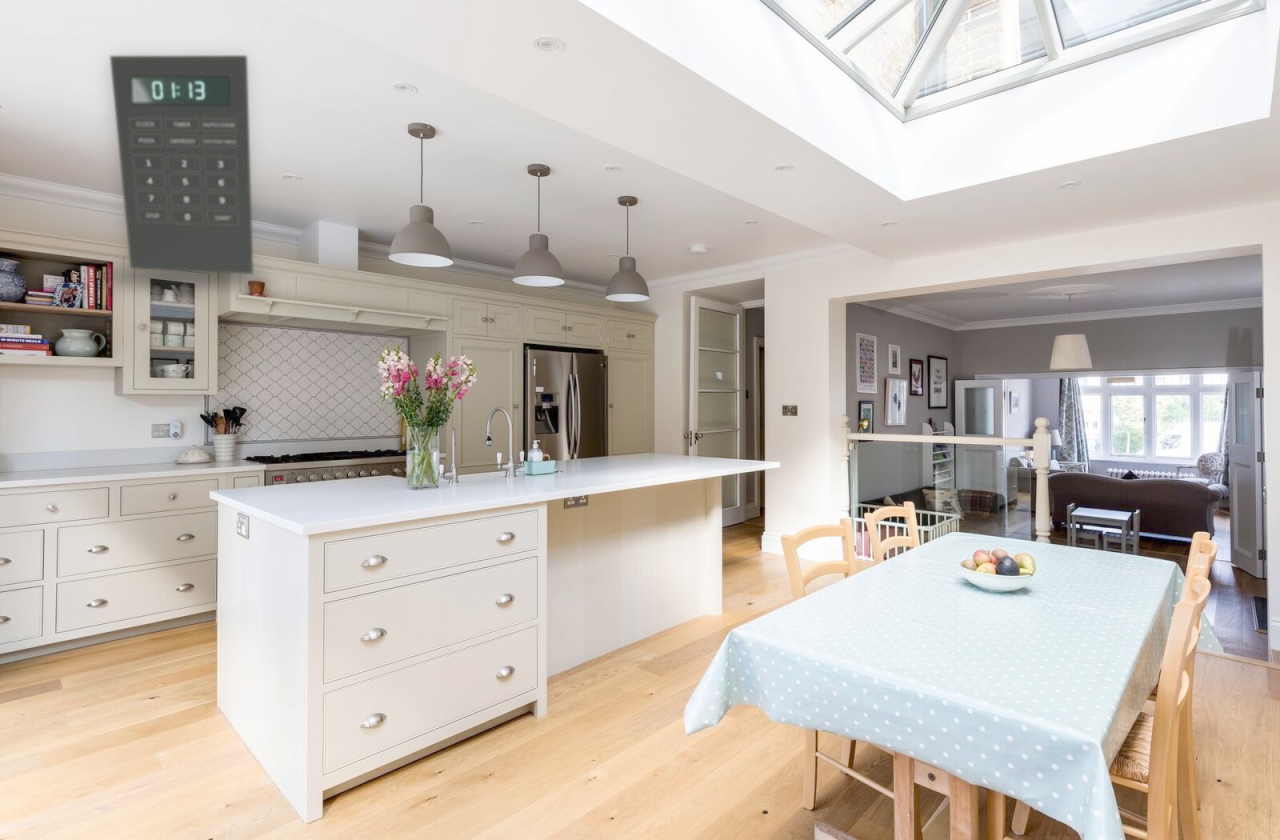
1.13
